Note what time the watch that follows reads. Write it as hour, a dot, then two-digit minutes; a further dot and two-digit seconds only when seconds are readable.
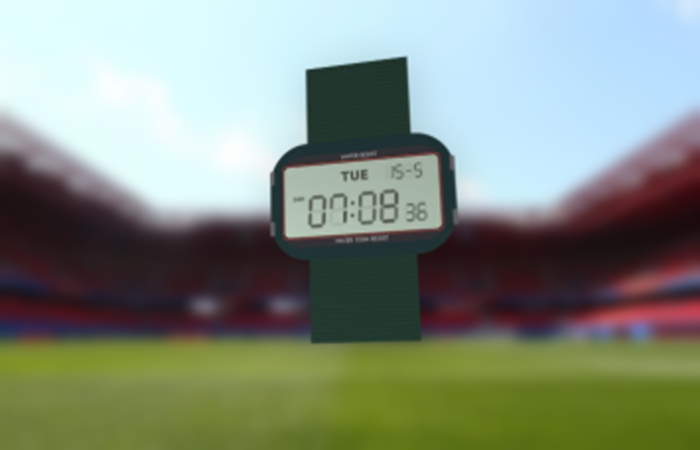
7.08.36
